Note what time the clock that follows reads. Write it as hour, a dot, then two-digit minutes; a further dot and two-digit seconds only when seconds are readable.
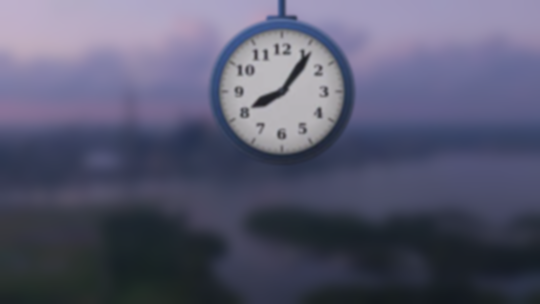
8.06
